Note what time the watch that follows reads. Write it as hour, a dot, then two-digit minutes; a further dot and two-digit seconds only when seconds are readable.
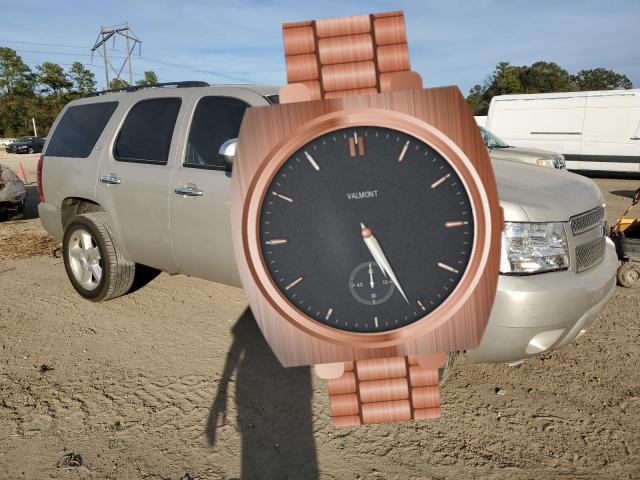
5.26
